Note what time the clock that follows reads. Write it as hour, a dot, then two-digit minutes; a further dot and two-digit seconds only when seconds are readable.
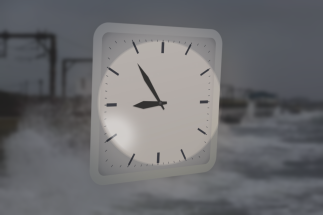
8.54
